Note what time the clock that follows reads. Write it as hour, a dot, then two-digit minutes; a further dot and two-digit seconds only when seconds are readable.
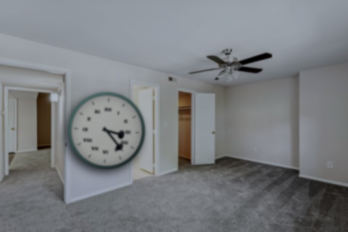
3.23
